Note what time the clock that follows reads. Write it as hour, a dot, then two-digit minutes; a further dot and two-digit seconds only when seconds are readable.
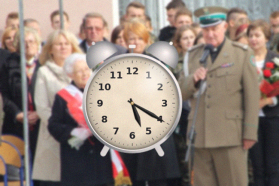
5.20
